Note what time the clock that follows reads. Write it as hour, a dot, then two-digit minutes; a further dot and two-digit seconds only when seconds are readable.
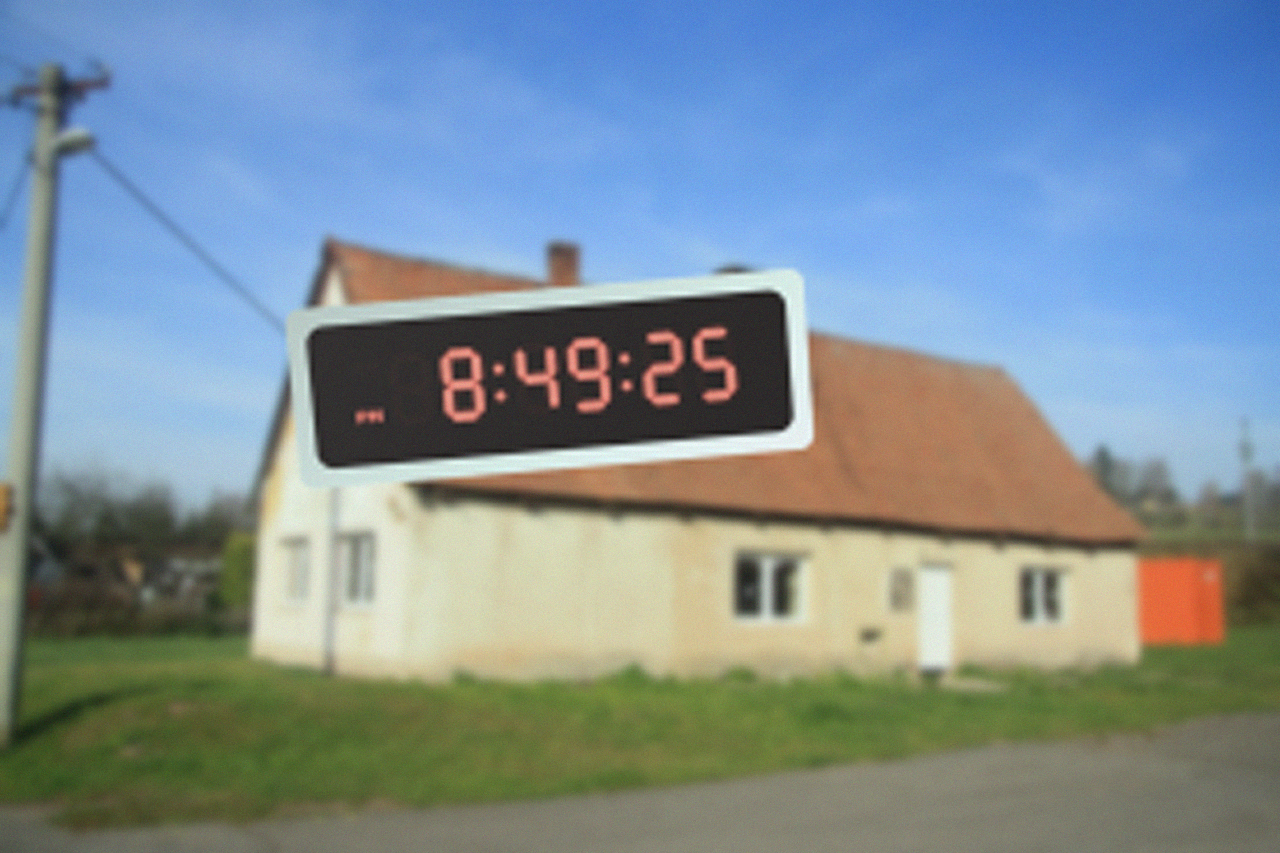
8.49.25
